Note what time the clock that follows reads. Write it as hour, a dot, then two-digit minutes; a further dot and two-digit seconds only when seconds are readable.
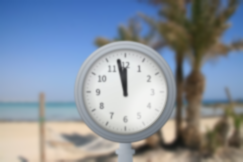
11.58
